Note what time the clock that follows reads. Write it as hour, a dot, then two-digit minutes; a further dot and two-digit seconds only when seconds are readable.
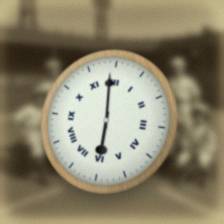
5.59
